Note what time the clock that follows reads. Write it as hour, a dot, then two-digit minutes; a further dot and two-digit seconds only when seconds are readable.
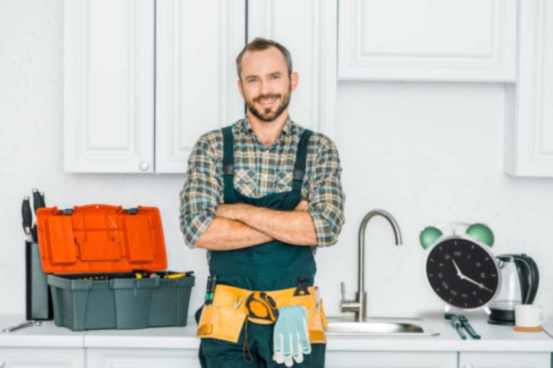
11.20
